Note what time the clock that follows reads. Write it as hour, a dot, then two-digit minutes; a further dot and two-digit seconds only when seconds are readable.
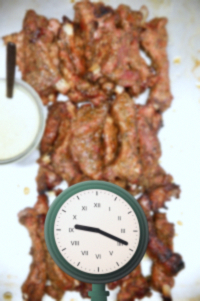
9.19
